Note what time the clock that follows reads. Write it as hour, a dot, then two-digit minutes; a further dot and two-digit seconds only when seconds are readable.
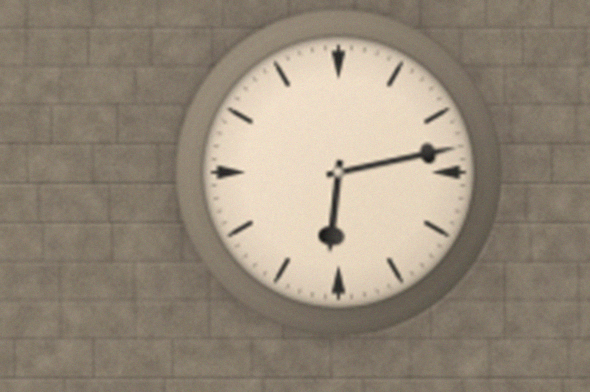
6.13
